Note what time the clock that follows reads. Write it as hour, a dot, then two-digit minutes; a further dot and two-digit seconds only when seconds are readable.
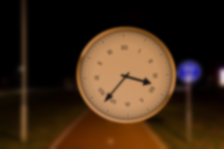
3.37
